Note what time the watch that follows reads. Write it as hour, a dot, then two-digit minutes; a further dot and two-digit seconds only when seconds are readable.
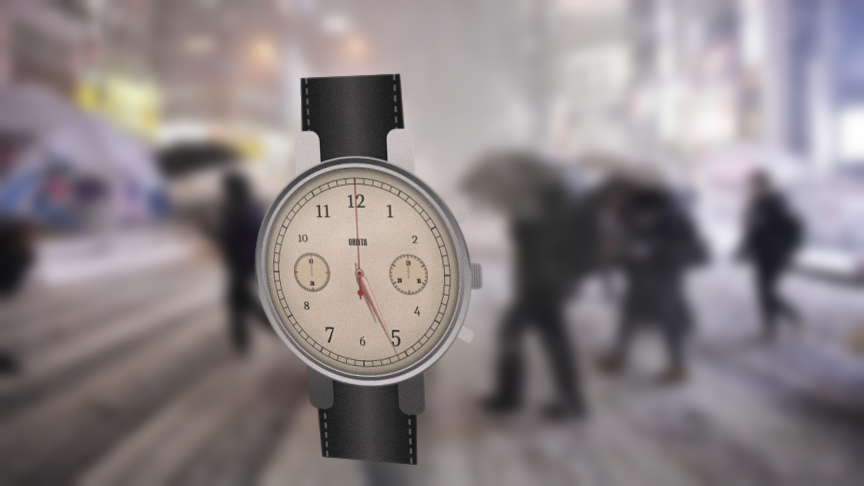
5.26
